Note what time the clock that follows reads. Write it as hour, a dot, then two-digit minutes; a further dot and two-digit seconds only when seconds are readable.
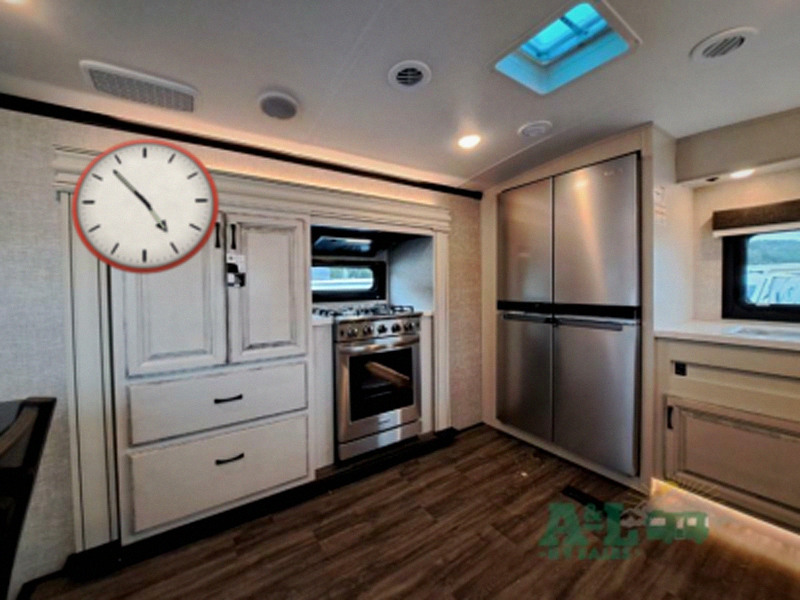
4.53
